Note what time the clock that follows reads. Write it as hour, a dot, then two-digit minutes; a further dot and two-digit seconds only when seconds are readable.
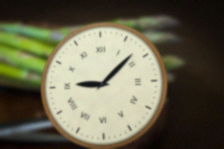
9.08
